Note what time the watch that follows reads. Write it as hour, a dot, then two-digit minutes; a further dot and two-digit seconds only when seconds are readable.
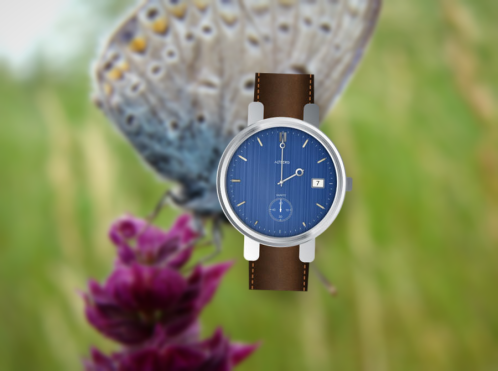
2.00
